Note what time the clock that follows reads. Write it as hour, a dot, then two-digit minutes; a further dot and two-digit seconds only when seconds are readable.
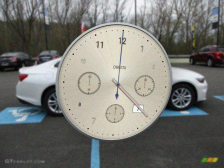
4.22
